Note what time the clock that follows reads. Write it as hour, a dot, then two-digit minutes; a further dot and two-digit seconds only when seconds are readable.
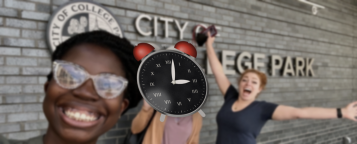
3.02
